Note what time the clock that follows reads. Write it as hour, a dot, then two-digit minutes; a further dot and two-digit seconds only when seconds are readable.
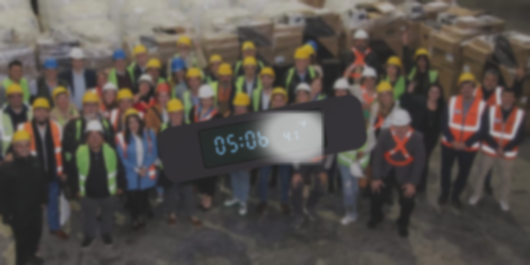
5.06
